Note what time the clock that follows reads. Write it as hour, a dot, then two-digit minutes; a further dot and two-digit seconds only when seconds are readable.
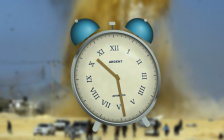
10.29
